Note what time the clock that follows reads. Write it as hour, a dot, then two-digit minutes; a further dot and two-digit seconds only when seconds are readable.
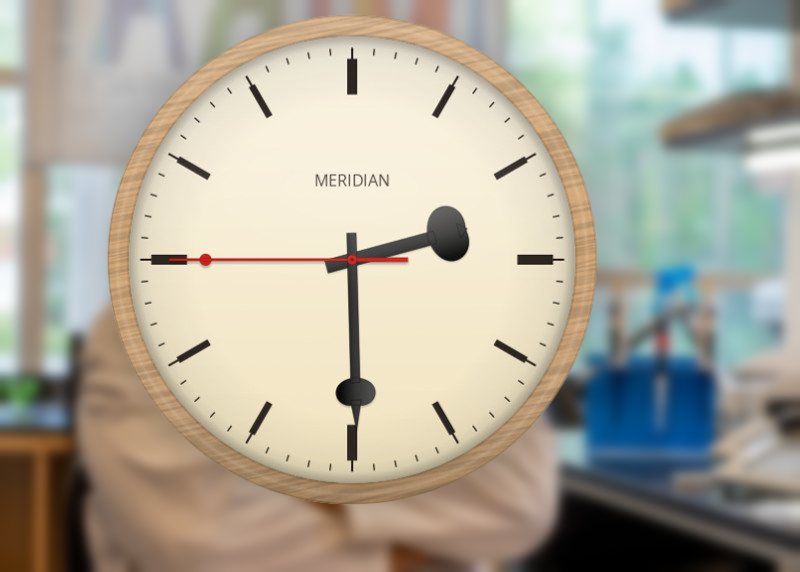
2.29.45
